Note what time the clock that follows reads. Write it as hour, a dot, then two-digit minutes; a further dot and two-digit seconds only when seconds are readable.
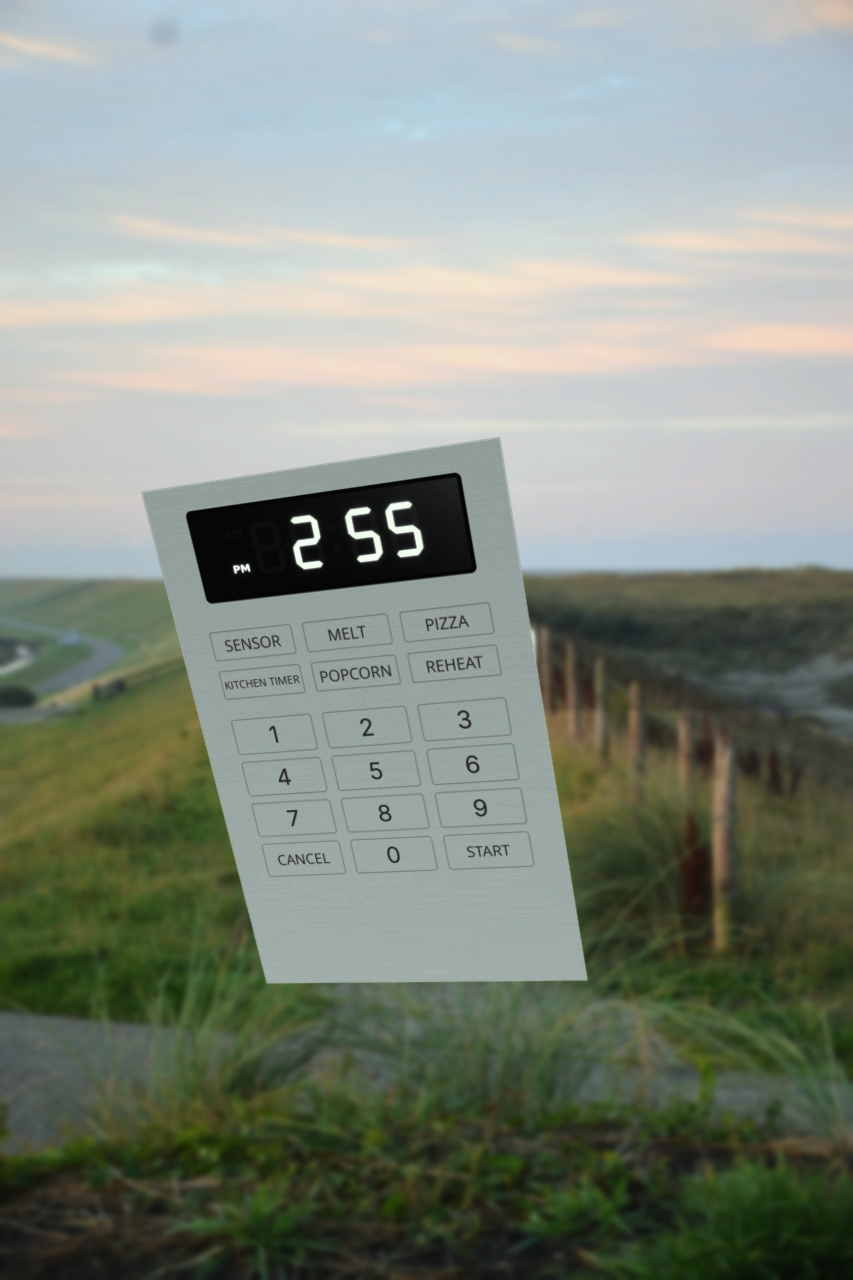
2.55
